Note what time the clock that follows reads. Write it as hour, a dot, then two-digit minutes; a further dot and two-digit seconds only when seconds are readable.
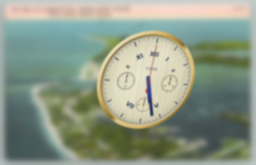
5.27
